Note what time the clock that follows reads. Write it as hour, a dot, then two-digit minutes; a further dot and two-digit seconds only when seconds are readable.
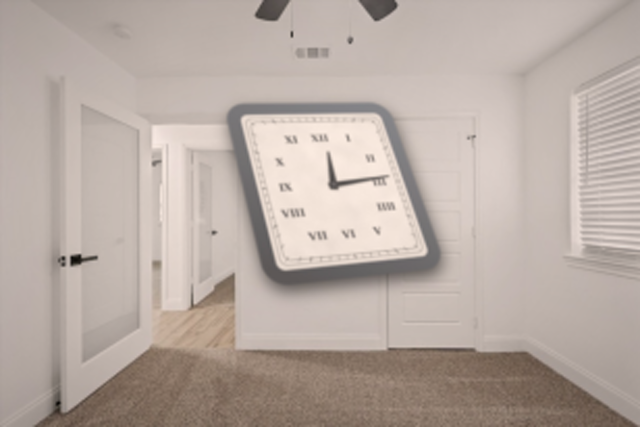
12.14
